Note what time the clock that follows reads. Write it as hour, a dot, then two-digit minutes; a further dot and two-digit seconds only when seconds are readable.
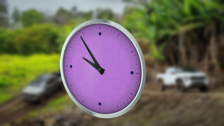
9.54
